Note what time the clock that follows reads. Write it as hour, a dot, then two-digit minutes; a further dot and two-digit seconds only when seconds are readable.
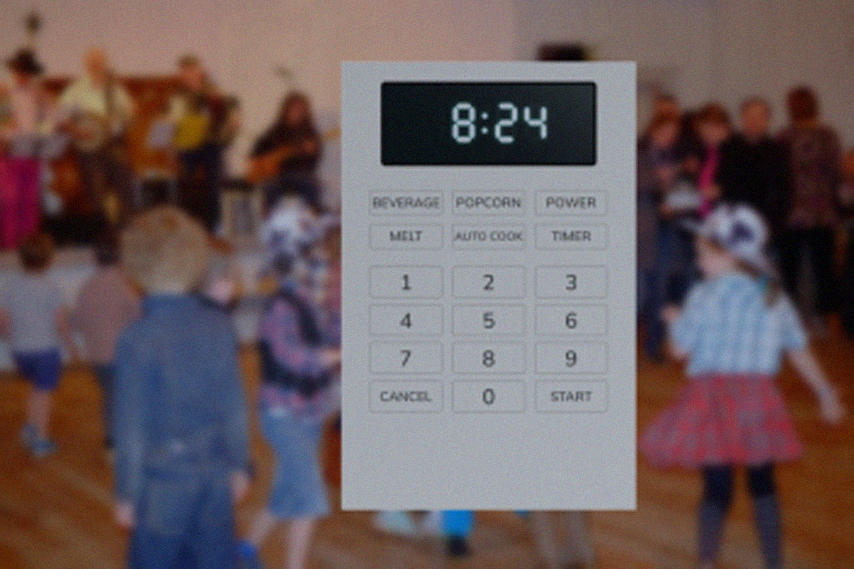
8.24
